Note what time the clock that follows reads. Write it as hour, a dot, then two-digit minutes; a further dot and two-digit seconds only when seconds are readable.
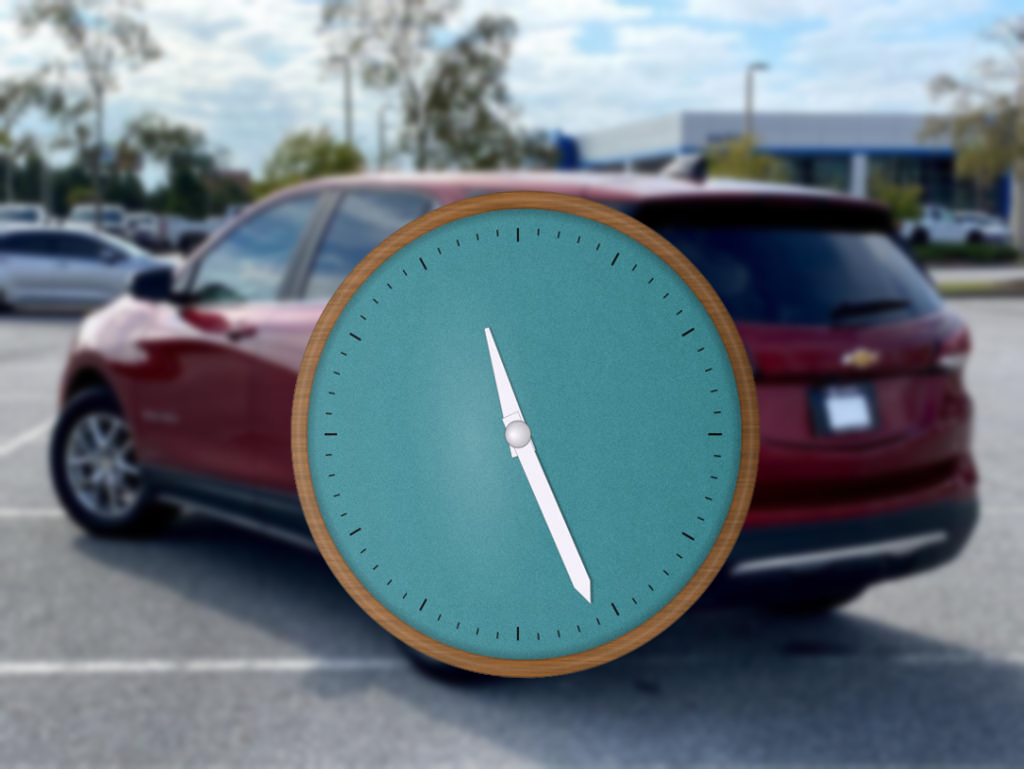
11.26
